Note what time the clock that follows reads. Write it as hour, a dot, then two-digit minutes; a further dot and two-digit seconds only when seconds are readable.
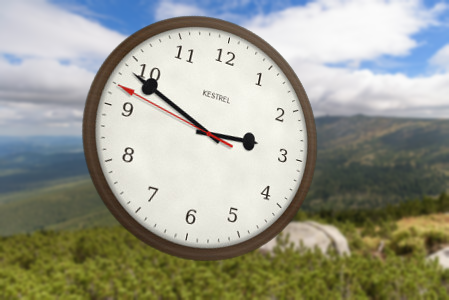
2.48.47
